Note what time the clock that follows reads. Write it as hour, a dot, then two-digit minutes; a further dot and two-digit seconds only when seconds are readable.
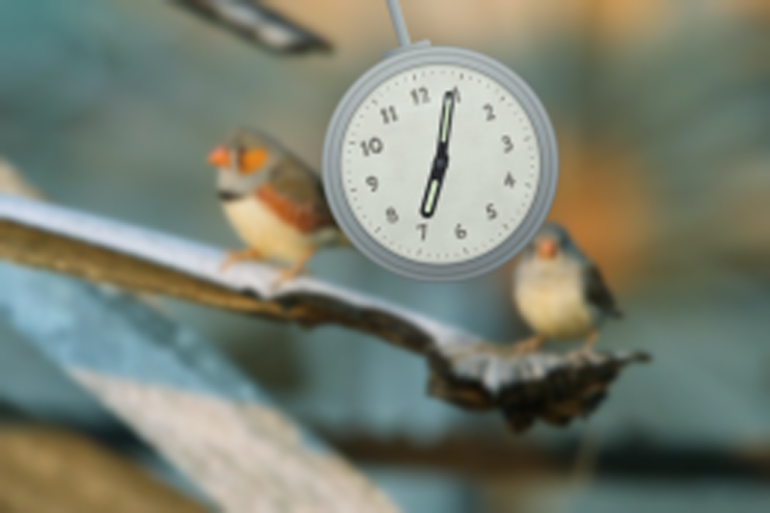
7.04
